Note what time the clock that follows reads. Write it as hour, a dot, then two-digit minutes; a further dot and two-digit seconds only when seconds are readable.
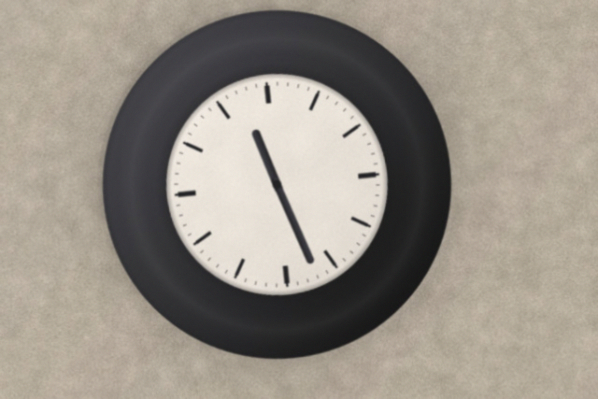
11.27
